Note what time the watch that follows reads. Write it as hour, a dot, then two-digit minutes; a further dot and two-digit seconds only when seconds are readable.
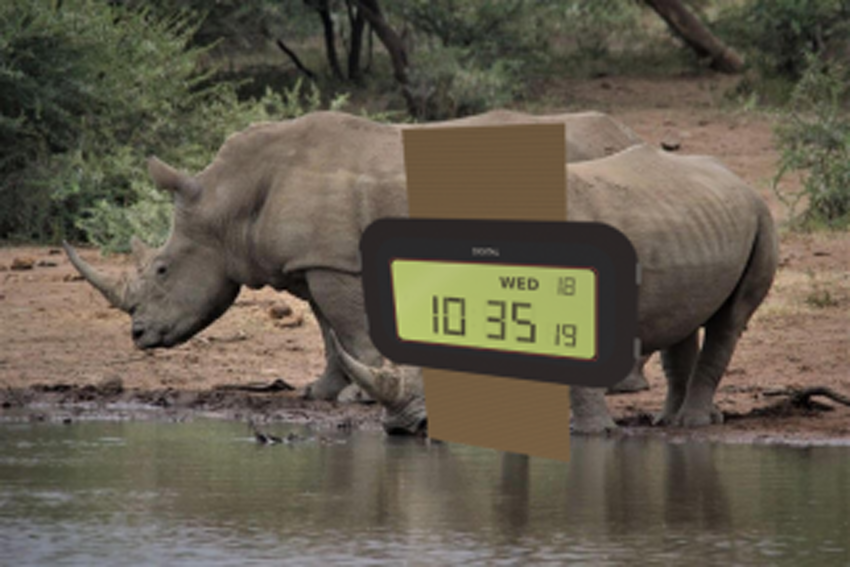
10.35.19
